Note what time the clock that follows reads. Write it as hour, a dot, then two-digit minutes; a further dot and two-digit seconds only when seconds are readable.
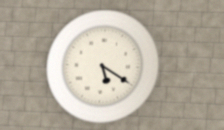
5.20
